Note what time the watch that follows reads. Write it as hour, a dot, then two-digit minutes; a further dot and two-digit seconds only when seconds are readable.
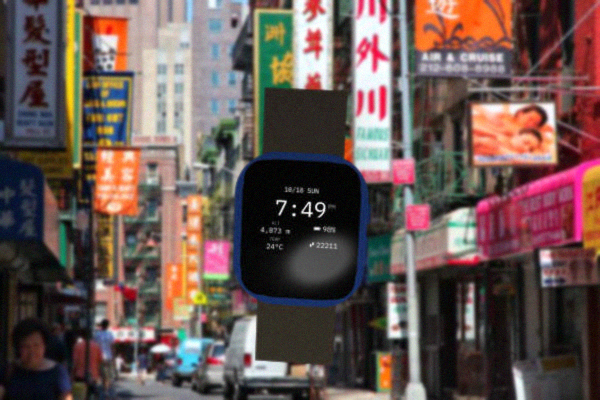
7.49
